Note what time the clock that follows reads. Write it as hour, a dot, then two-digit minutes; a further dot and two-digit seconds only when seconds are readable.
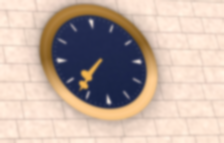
7.37
